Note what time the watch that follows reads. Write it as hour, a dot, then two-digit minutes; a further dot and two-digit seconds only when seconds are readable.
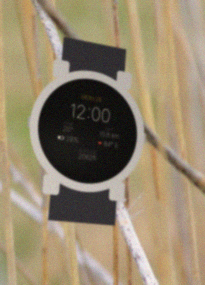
12.00
